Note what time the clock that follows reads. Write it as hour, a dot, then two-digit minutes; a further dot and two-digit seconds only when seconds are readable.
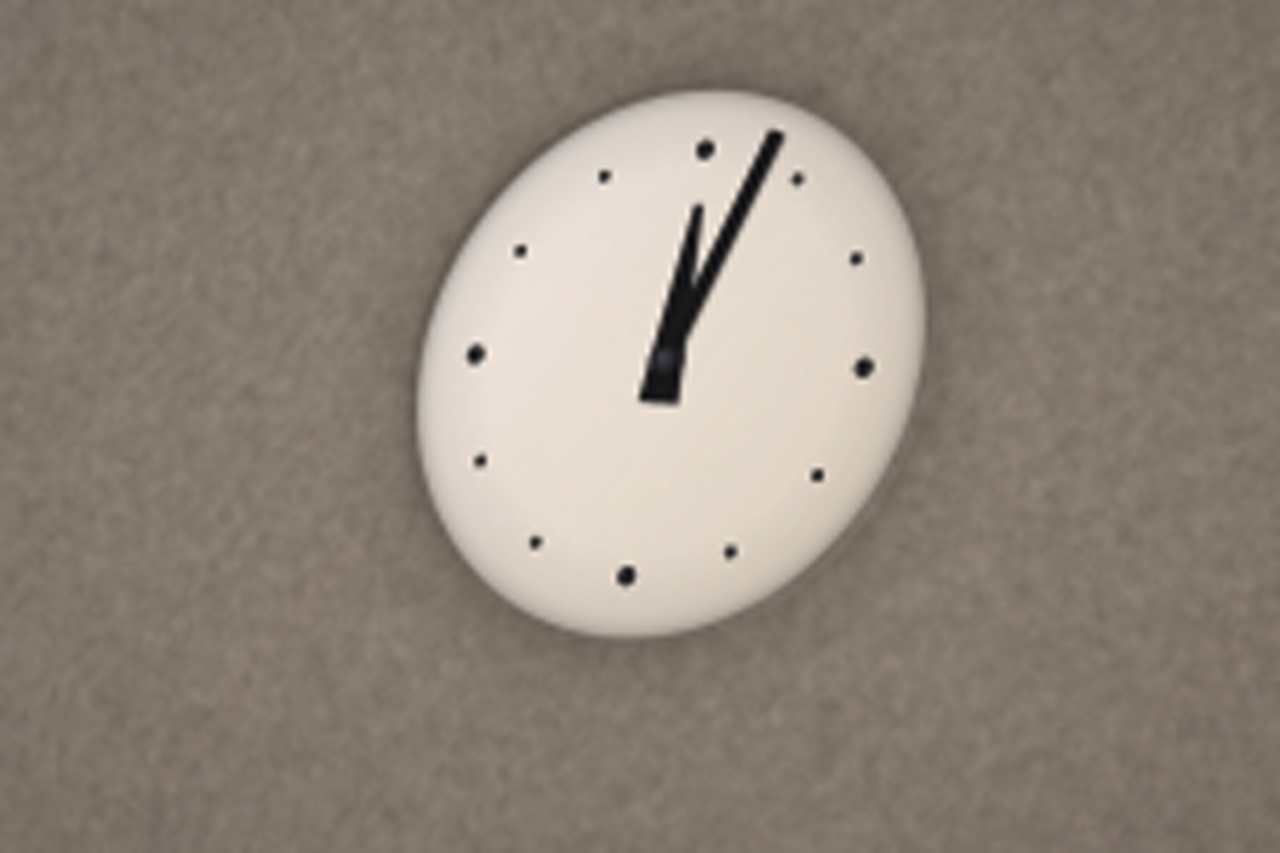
12.03
